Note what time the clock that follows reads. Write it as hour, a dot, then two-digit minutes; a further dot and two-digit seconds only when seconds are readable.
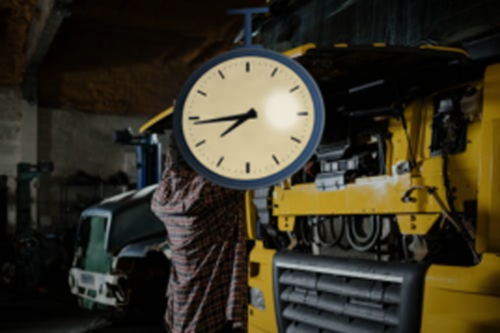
7.44
